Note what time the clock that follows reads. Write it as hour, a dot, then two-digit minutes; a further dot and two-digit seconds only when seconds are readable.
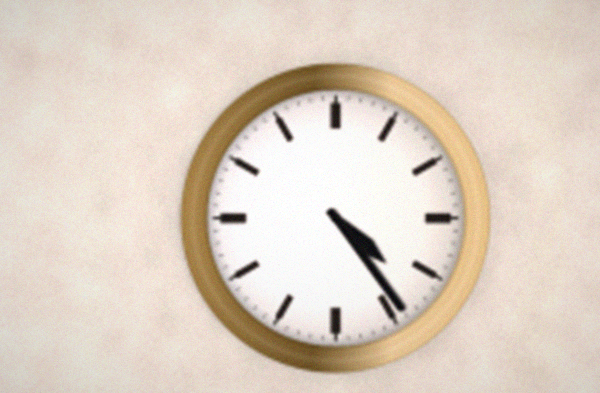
4.24
